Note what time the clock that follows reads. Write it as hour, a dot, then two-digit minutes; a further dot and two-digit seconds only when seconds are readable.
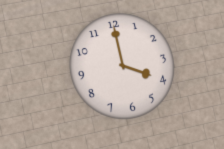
4.00
